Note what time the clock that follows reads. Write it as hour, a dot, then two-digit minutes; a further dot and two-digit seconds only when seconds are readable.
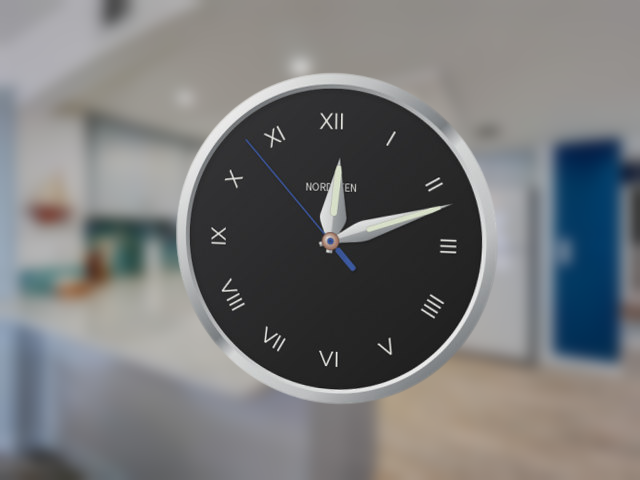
12.11.53
